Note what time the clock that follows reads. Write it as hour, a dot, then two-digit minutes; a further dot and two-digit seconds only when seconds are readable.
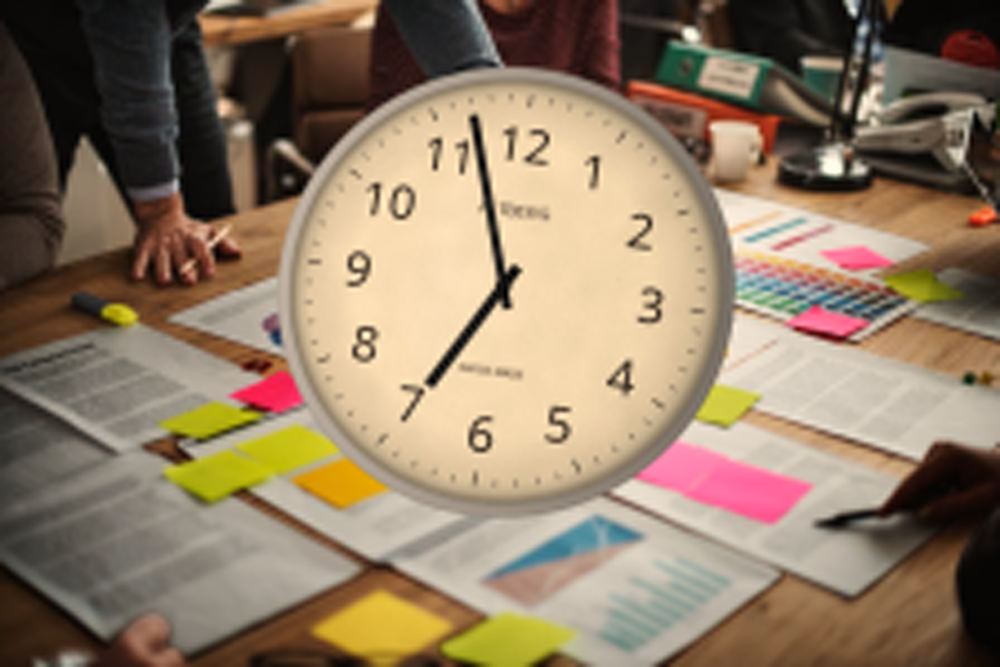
6.57
